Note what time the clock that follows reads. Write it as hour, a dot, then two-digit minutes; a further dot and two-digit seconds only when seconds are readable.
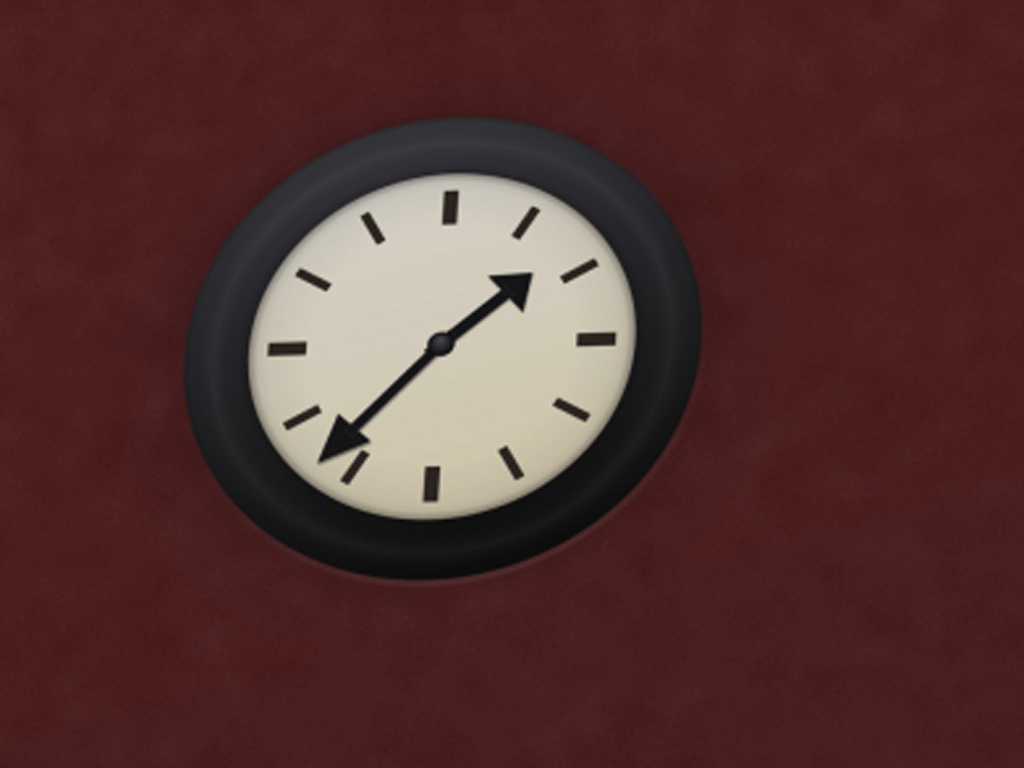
1.37
